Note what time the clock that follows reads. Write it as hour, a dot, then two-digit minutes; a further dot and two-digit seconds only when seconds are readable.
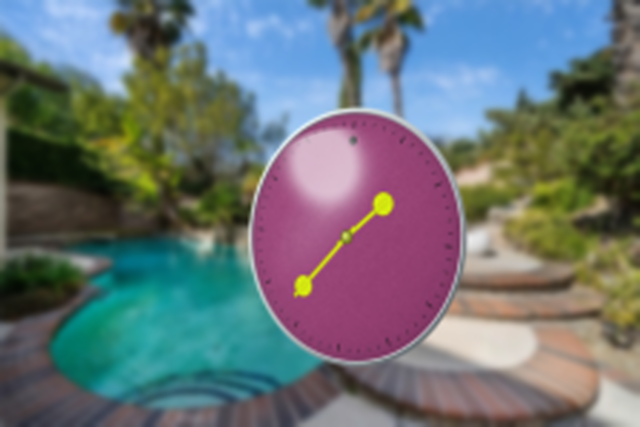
1.37
